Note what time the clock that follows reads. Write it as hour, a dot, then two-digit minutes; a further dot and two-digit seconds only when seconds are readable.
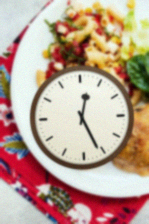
12.26
